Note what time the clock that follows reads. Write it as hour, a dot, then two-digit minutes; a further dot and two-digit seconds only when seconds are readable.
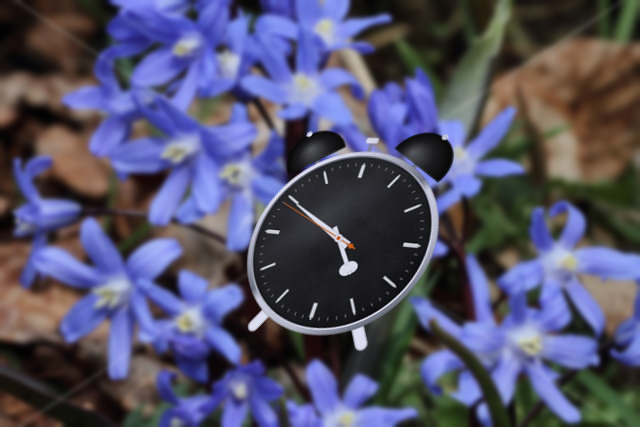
4.49.49
